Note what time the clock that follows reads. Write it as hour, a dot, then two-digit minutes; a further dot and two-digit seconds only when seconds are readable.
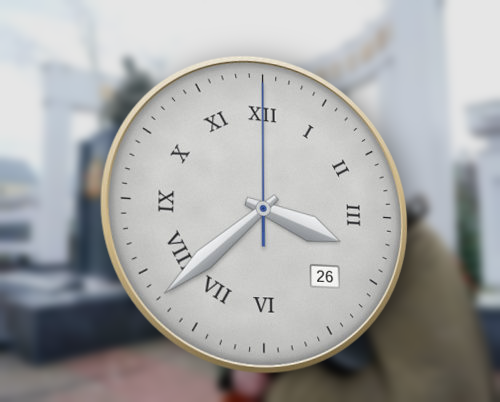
3.38.00
